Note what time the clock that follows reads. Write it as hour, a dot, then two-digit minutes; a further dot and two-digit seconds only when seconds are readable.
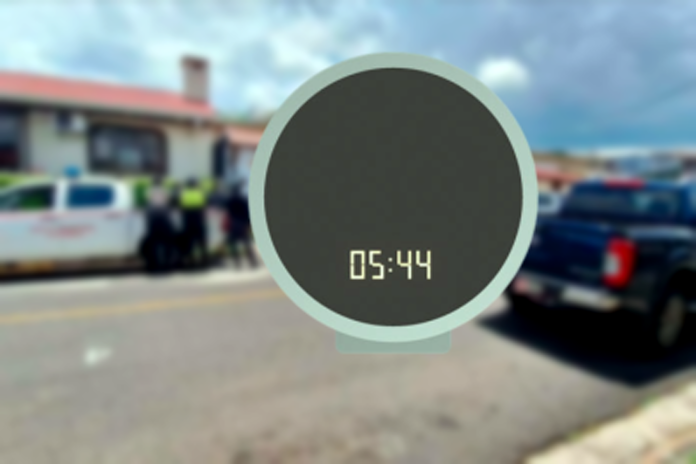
5.44
